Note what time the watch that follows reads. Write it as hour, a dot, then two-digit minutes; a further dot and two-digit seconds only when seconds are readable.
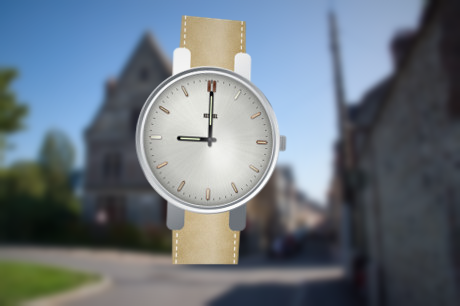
9.00
